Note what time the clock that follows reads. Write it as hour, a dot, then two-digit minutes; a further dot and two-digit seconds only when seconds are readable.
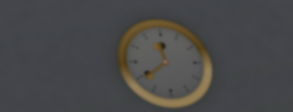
11.39
